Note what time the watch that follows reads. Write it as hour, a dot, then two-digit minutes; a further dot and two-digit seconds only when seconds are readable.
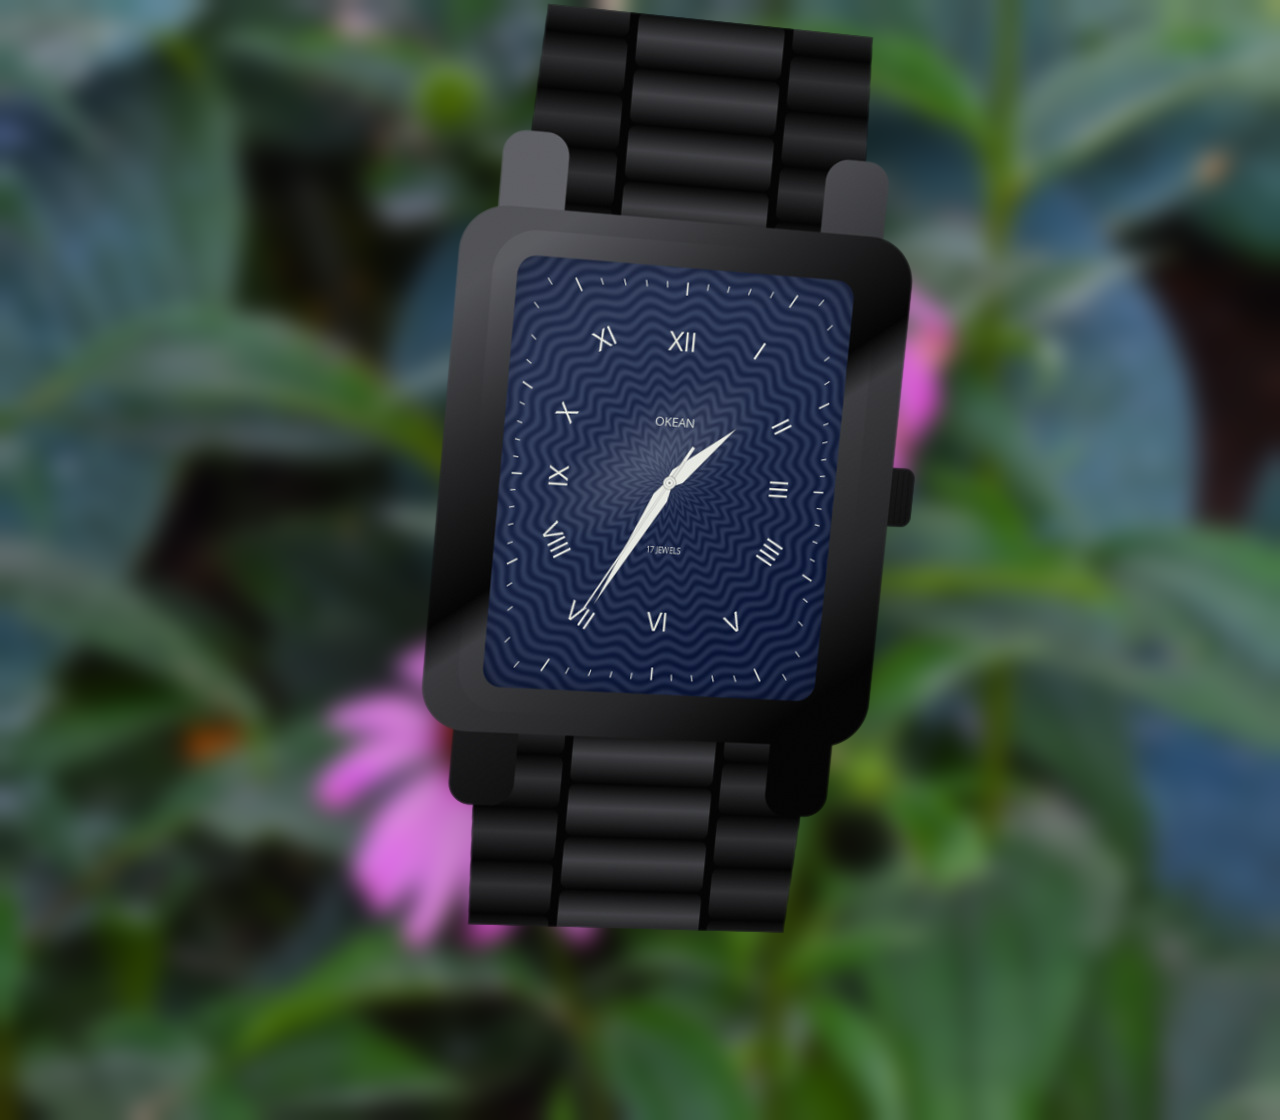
1.34.35
